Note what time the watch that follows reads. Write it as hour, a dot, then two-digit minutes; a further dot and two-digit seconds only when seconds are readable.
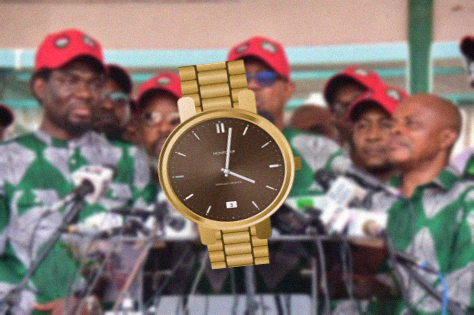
4.02
